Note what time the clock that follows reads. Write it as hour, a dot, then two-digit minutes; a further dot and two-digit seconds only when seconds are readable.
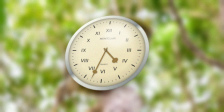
4.33
